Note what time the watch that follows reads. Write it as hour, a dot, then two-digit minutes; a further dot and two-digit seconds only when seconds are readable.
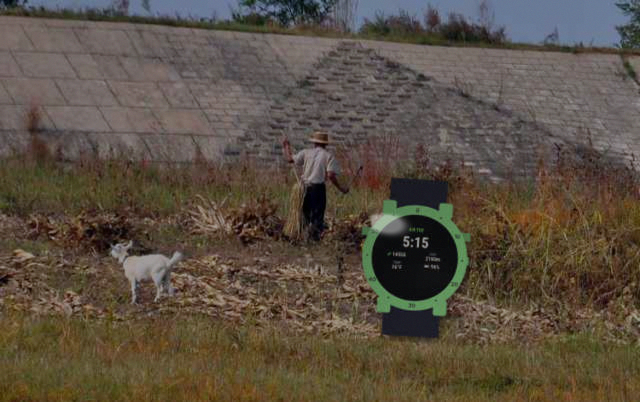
5.15
